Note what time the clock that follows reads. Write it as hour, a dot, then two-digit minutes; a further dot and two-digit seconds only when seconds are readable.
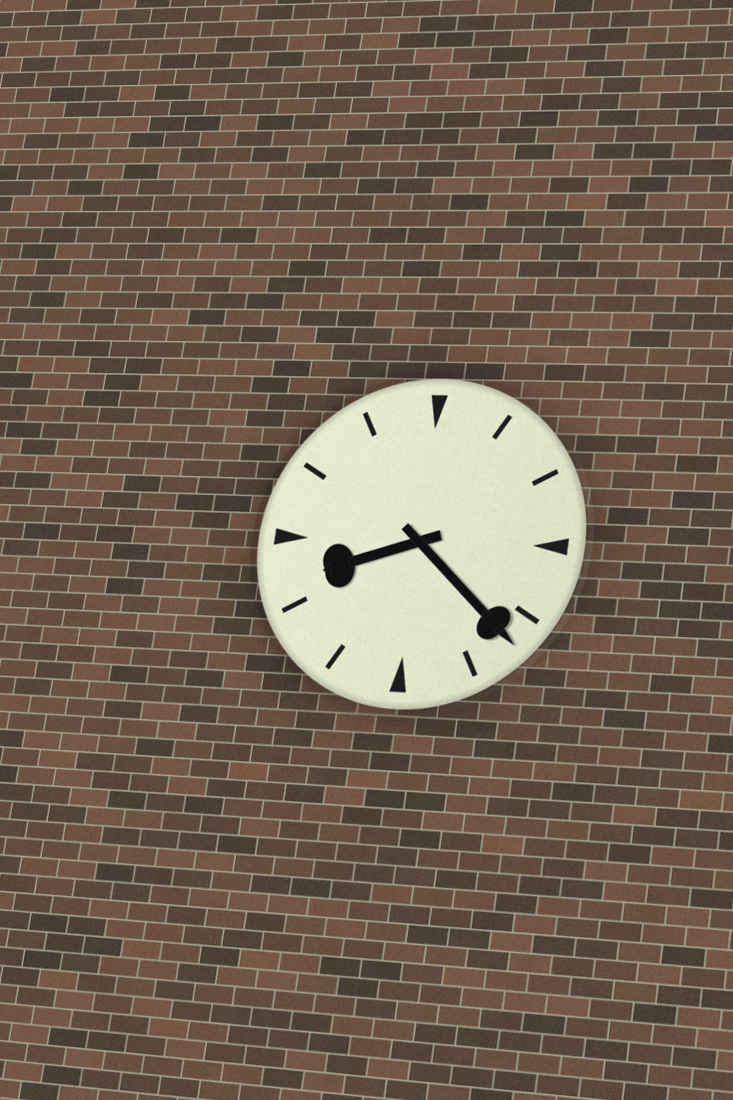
8.22
